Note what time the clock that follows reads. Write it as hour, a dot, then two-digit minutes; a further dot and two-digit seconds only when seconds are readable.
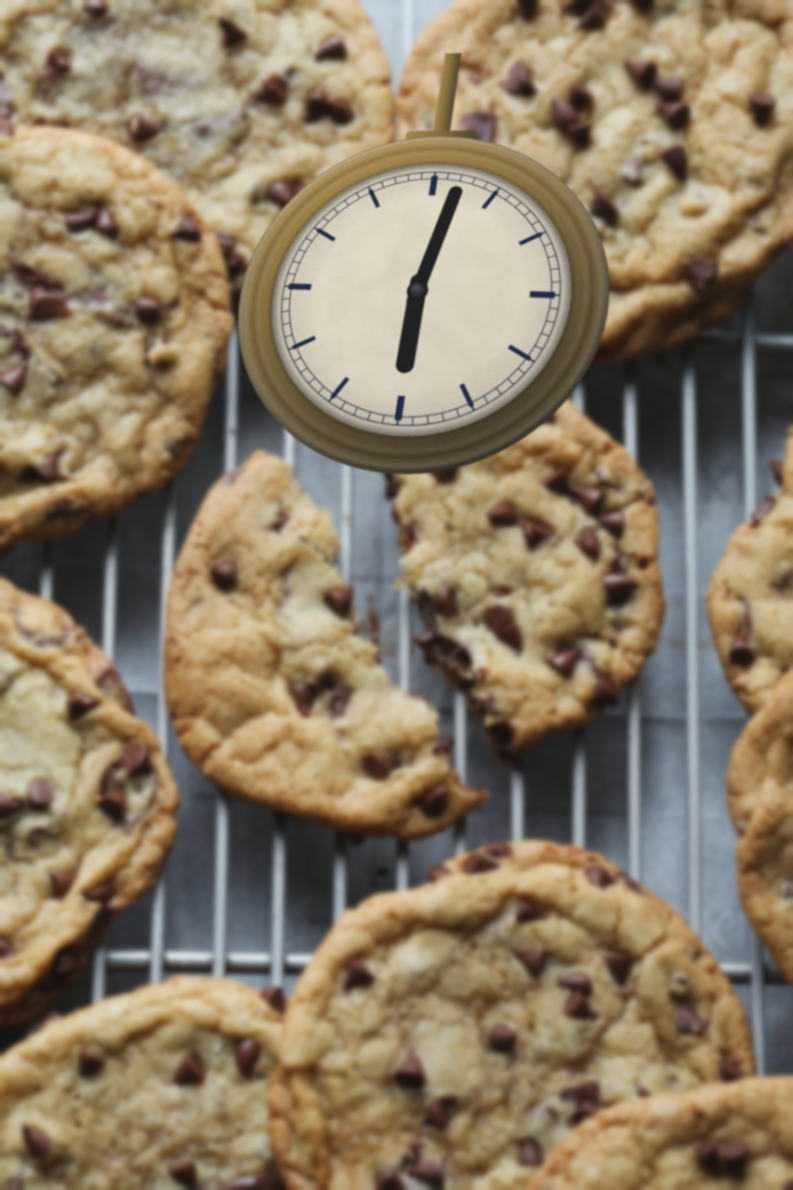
6.02
